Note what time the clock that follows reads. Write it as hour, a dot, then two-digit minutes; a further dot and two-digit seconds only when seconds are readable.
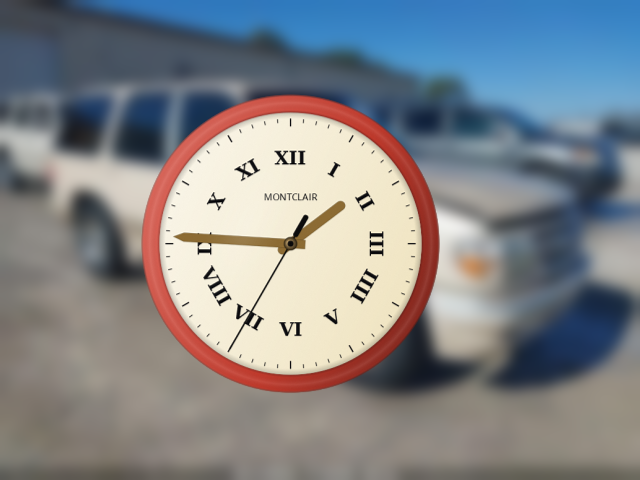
1.45.35
